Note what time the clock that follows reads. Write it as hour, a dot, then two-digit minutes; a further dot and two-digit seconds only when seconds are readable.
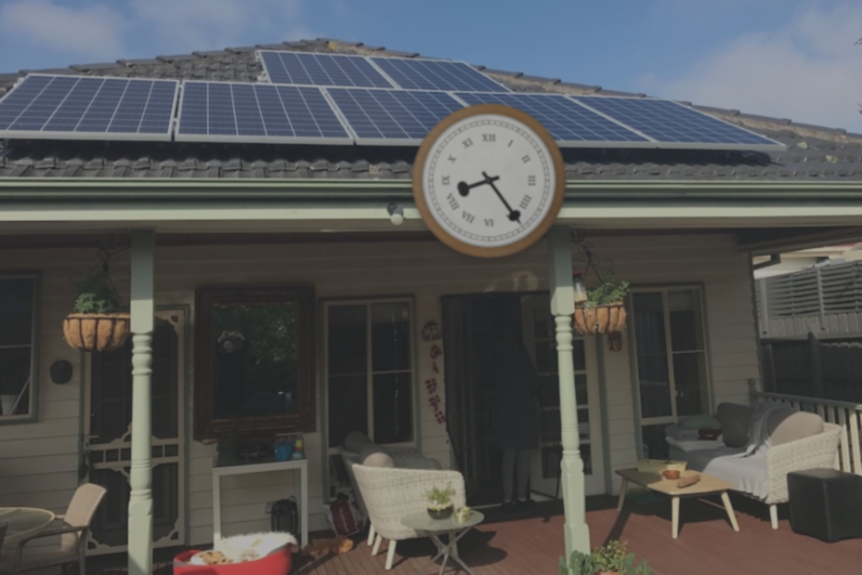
8.24
